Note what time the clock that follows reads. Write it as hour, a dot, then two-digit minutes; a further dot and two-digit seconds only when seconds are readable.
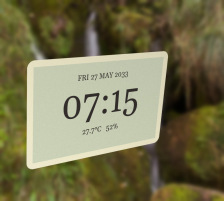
7.15
